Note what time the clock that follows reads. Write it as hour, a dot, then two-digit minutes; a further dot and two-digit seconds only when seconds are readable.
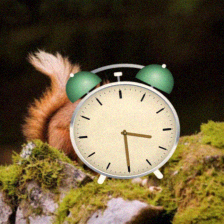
3.30
